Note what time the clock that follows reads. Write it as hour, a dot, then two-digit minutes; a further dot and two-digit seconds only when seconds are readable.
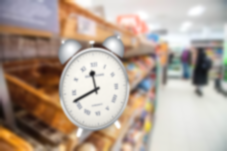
11.42
